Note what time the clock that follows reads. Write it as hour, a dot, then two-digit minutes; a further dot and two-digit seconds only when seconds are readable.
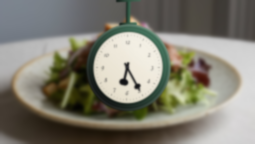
6.25
